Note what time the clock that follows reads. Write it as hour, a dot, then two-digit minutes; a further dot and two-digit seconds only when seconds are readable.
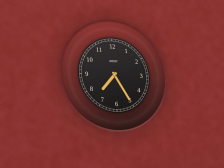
7.25
